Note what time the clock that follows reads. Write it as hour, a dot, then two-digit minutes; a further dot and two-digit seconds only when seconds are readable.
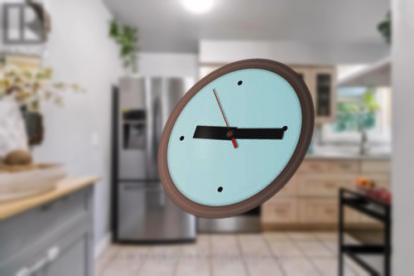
9.15.55
